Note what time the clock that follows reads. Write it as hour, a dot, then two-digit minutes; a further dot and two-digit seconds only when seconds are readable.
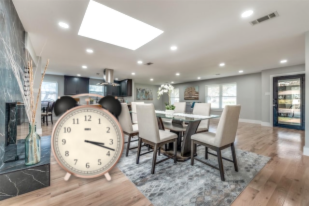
3.18
